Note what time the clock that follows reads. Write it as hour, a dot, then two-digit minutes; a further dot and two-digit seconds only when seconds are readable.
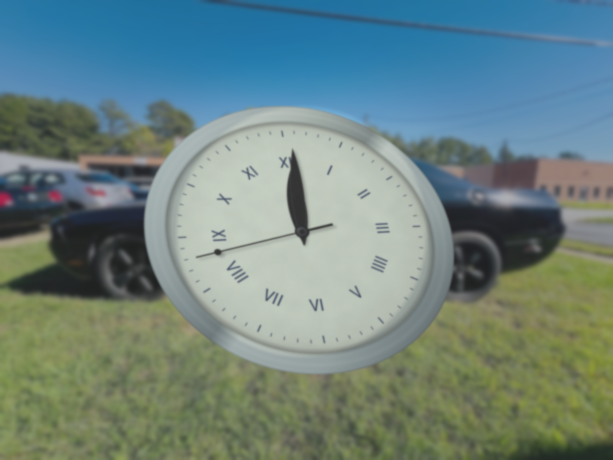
12.00.43
